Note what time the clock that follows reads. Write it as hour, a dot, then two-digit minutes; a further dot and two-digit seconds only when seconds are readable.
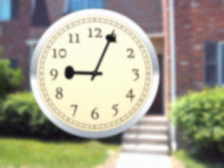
9.04
